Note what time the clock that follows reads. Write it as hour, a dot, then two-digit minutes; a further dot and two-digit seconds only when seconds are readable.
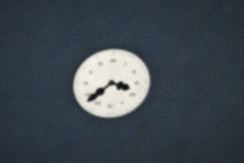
3.38
